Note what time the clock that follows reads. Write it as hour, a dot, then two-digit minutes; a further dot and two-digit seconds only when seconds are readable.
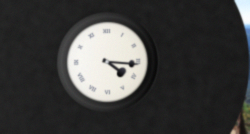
4.16
